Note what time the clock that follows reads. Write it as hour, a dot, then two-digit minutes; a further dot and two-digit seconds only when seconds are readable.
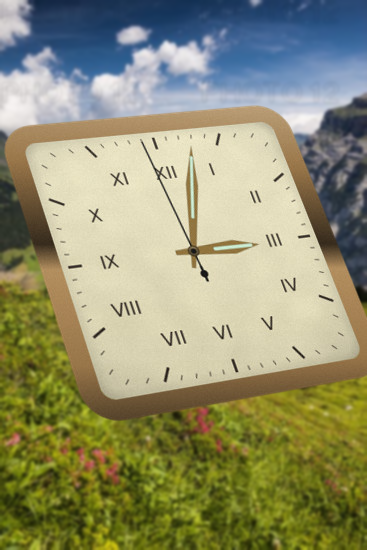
3.02.59
